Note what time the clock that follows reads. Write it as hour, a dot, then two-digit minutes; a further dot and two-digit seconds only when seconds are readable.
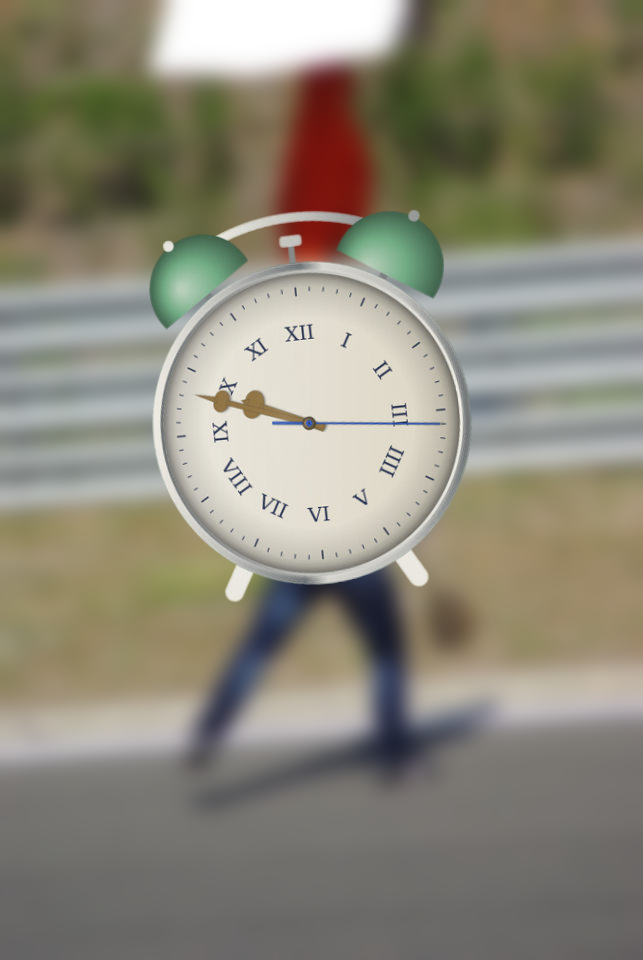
9.48.16
